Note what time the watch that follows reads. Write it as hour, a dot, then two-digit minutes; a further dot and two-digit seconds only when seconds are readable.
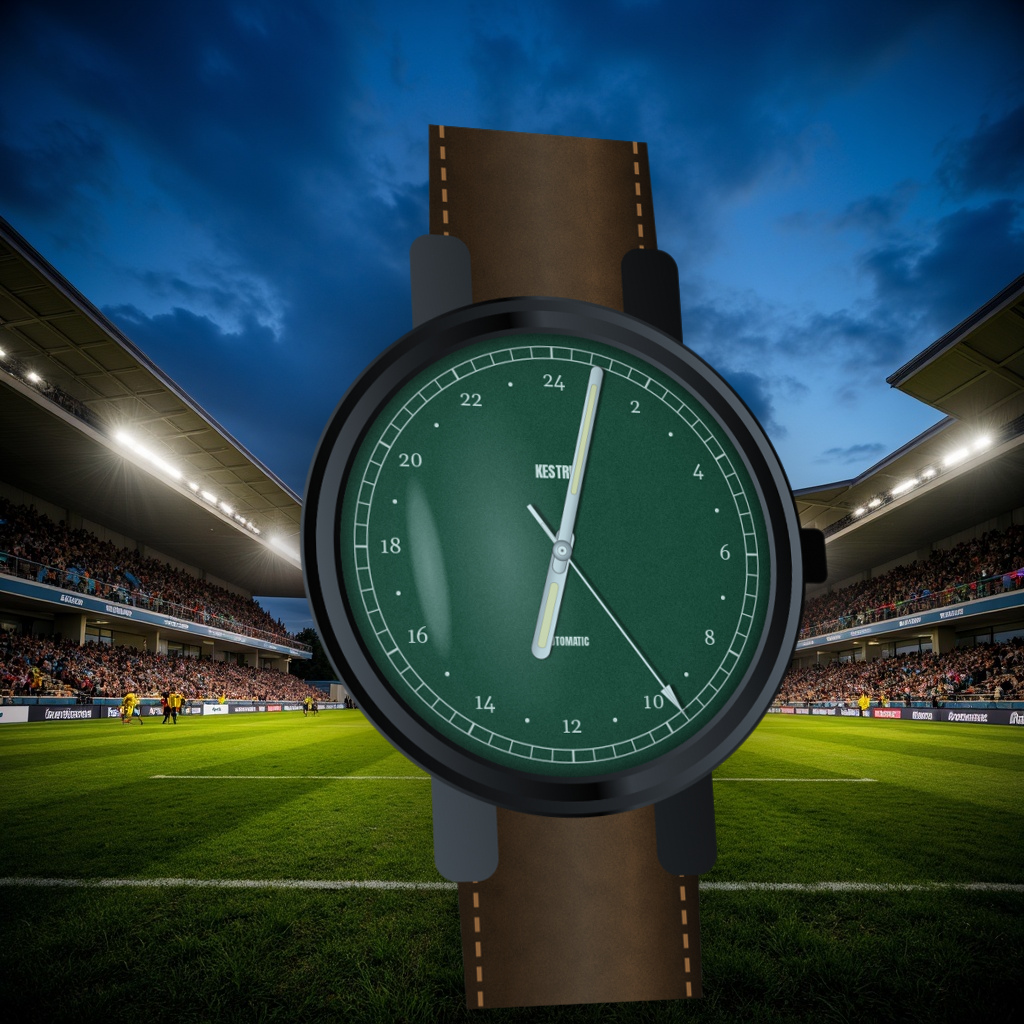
13.02.24
